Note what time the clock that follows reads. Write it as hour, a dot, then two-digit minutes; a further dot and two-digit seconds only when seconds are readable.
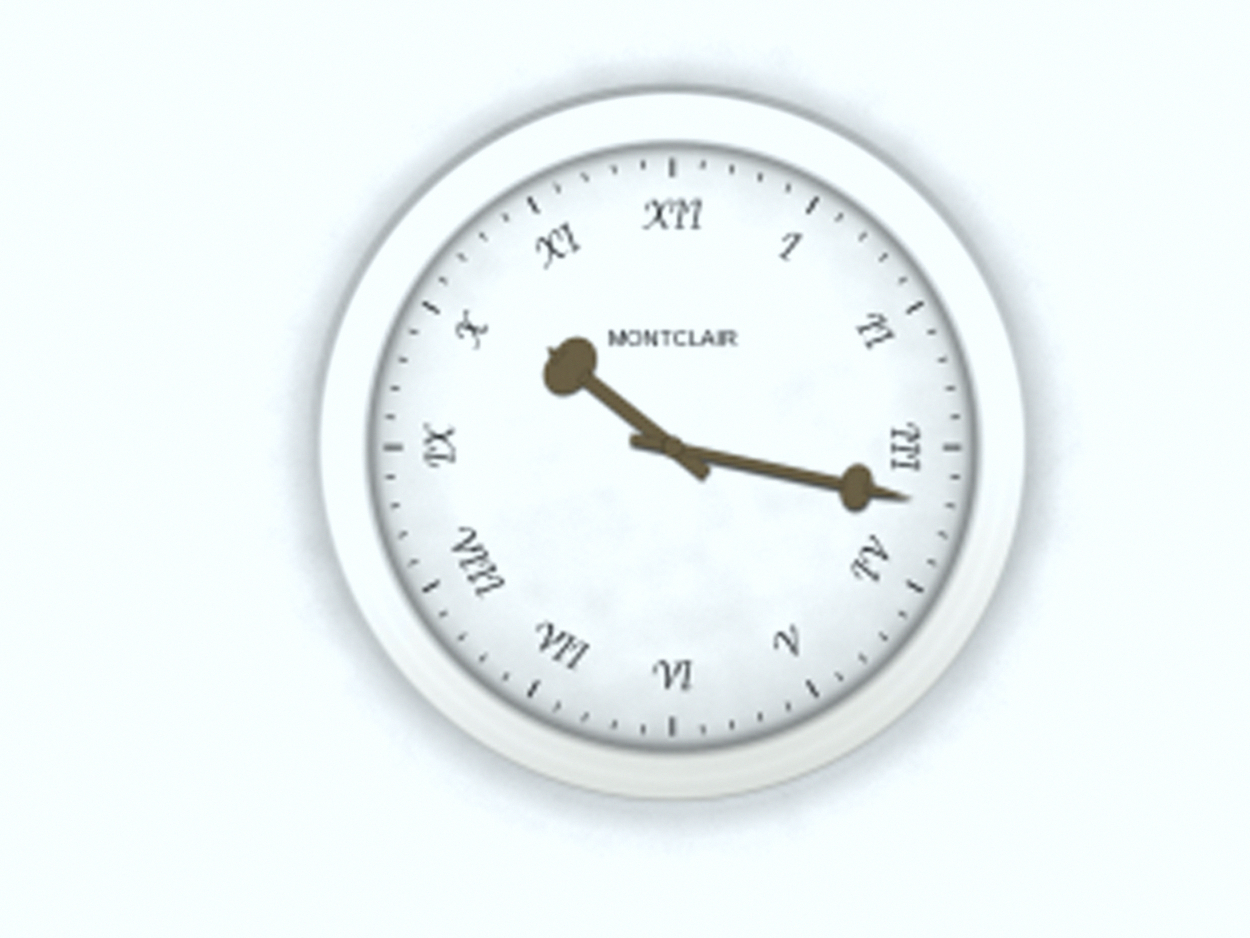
10.17
